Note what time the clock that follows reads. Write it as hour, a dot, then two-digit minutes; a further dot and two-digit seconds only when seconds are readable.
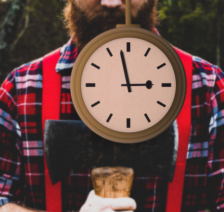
2.58
